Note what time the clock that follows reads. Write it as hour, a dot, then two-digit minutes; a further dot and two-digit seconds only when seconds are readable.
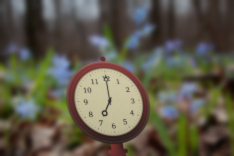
7.00
